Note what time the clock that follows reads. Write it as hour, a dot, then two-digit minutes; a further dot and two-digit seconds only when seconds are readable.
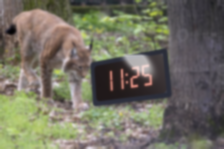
11.25
